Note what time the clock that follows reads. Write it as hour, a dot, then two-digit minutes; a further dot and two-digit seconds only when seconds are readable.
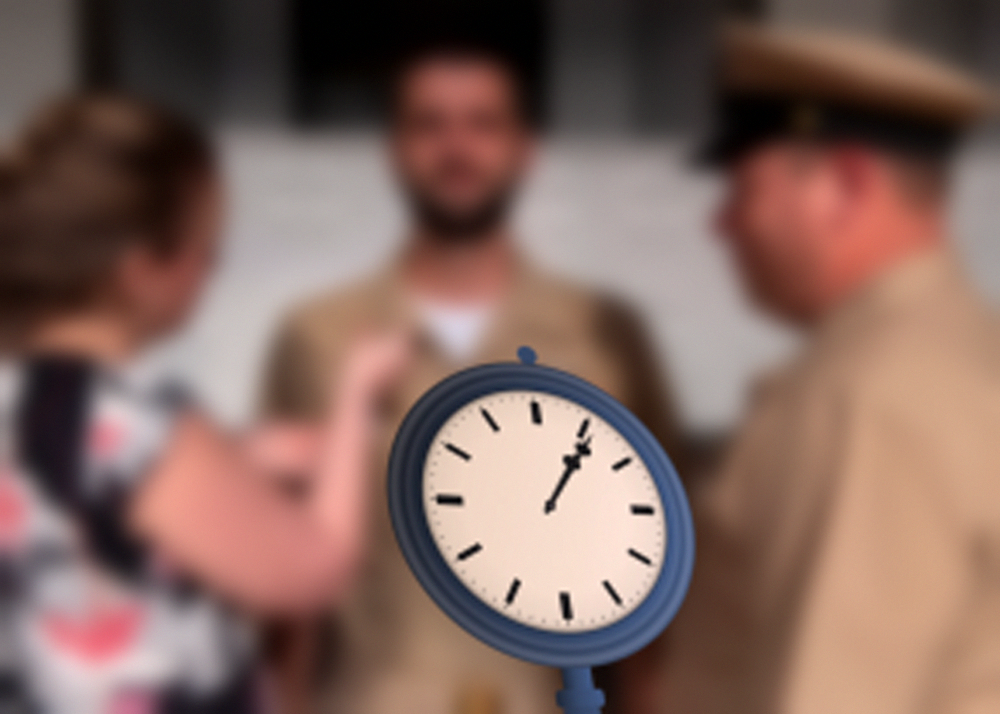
1.06
